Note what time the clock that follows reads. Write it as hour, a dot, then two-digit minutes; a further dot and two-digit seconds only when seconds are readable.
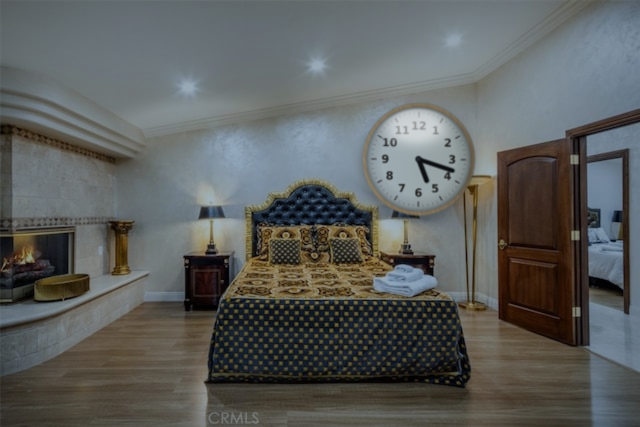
5.18
